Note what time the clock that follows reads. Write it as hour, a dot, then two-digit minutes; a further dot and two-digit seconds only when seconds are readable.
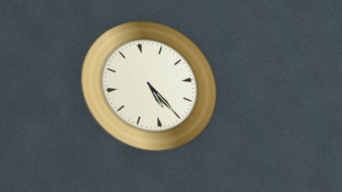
5.25
